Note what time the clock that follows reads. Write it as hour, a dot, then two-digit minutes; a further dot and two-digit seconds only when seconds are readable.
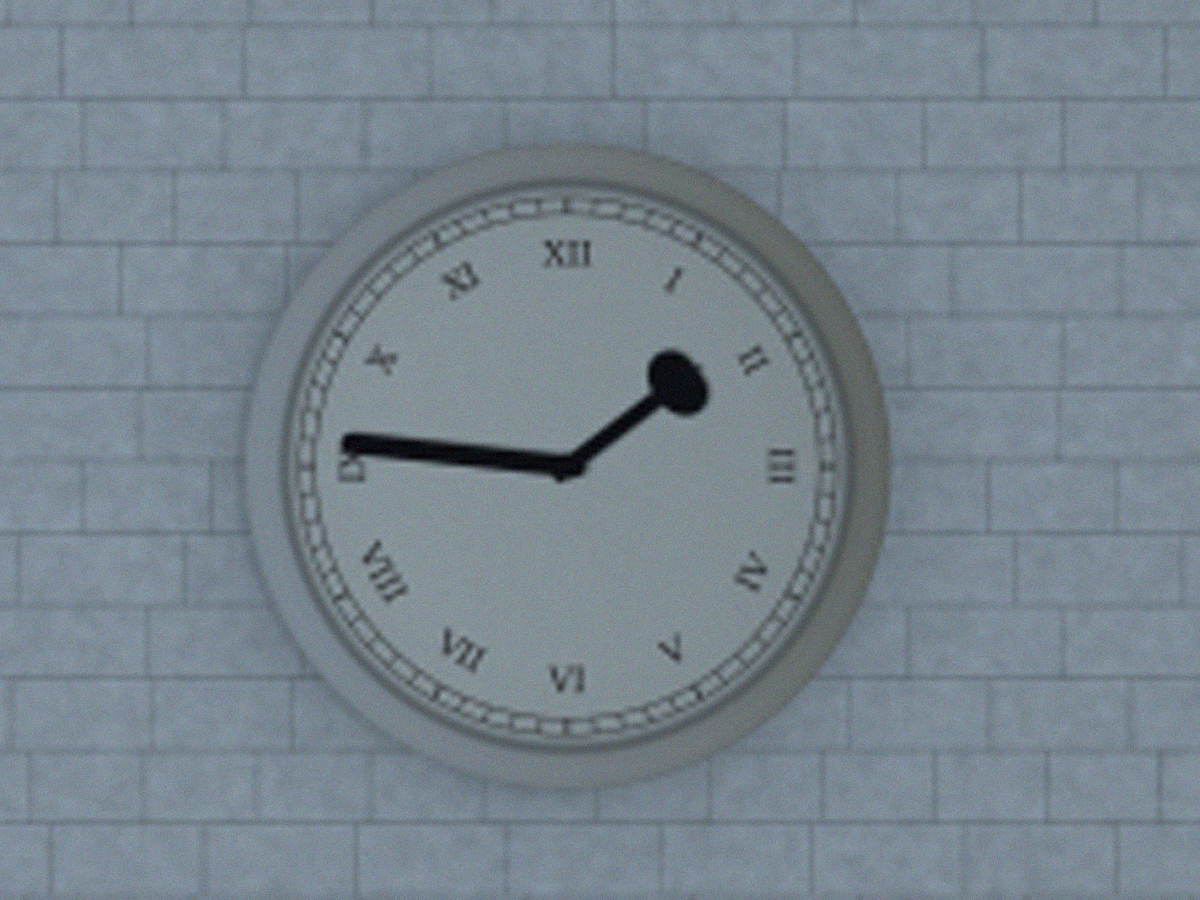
1.46
